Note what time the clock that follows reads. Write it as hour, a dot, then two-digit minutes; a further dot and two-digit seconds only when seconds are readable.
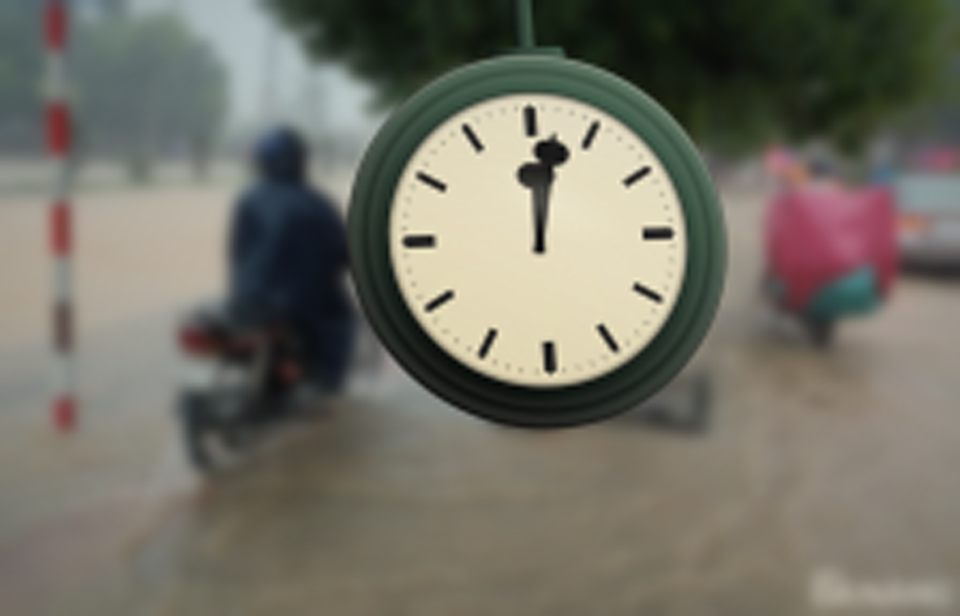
12.02
